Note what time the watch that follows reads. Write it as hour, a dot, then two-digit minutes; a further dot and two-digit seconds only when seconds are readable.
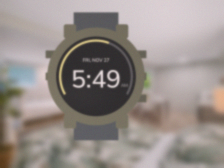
5.49
